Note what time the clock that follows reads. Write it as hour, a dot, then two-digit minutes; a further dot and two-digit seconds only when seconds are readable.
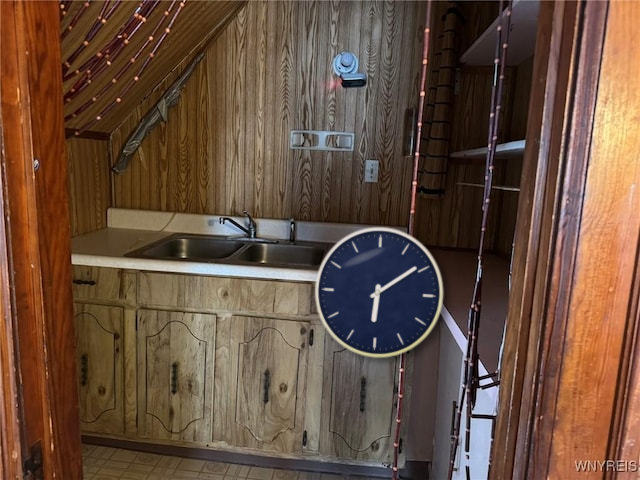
6.09
